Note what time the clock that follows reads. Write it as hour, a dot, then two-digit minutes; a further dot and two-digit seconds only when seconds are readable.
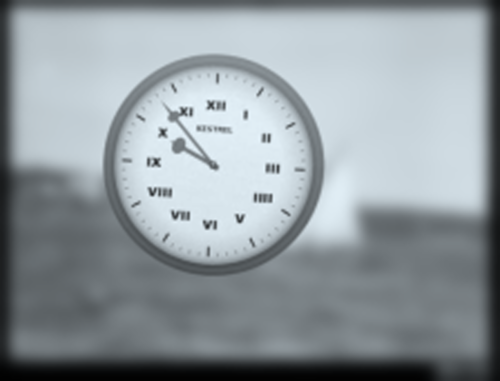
9.53
